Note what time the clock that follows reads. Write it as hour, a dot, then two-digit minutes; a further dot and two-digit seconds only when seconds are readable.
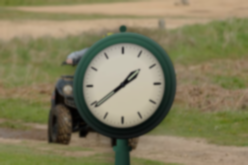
1.39
